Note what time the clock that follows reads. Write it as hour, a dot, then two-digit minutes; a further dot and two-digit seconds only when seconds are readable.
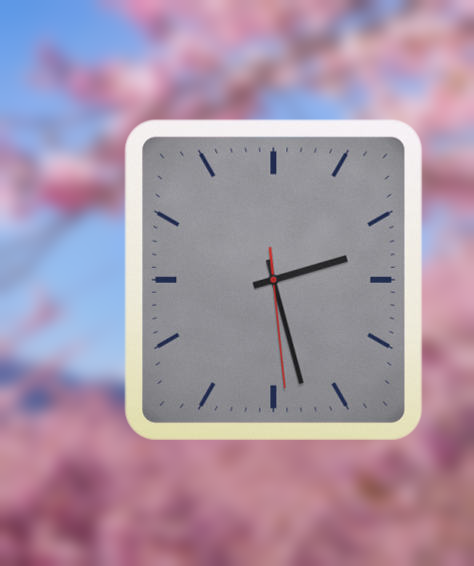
2.27.29
